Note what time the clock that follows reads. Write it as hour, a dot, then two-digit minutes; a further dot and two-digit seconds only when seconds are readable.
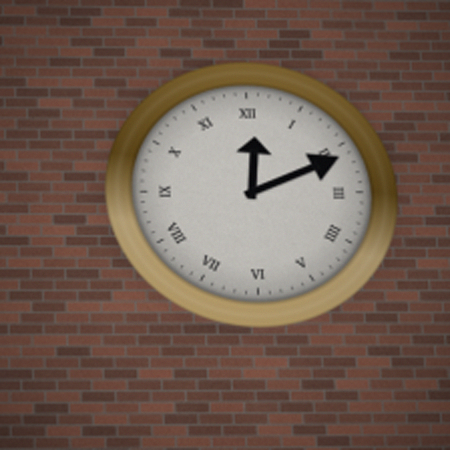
12.11
